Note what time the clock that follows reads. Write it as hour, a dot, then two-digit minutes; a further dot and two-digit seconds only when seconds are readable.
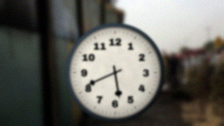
5.41
